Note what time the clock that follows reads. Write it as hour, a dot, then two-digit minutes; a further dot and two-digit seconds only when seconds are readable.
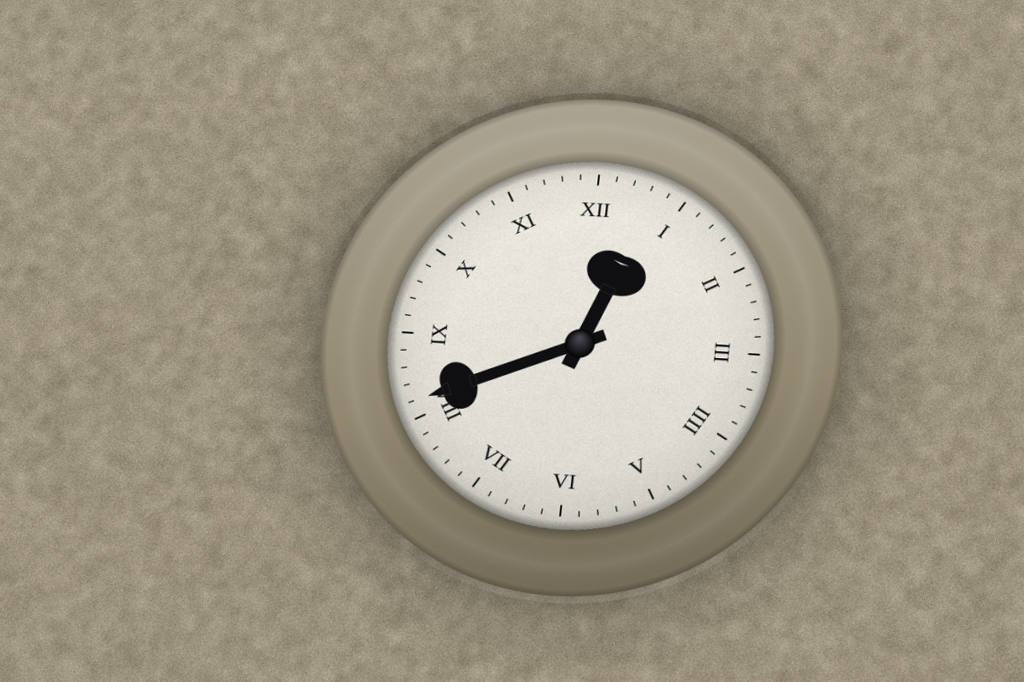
12.41
